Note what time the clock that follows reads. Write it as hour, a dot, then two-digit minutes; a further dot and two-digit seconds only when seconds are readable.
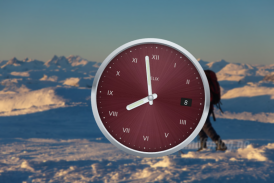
7.58
